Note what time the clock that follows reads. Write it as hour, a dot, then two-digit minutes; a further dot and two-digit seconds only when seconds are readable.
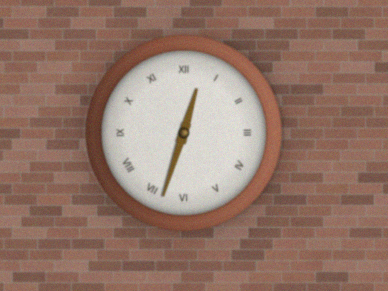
12.33
